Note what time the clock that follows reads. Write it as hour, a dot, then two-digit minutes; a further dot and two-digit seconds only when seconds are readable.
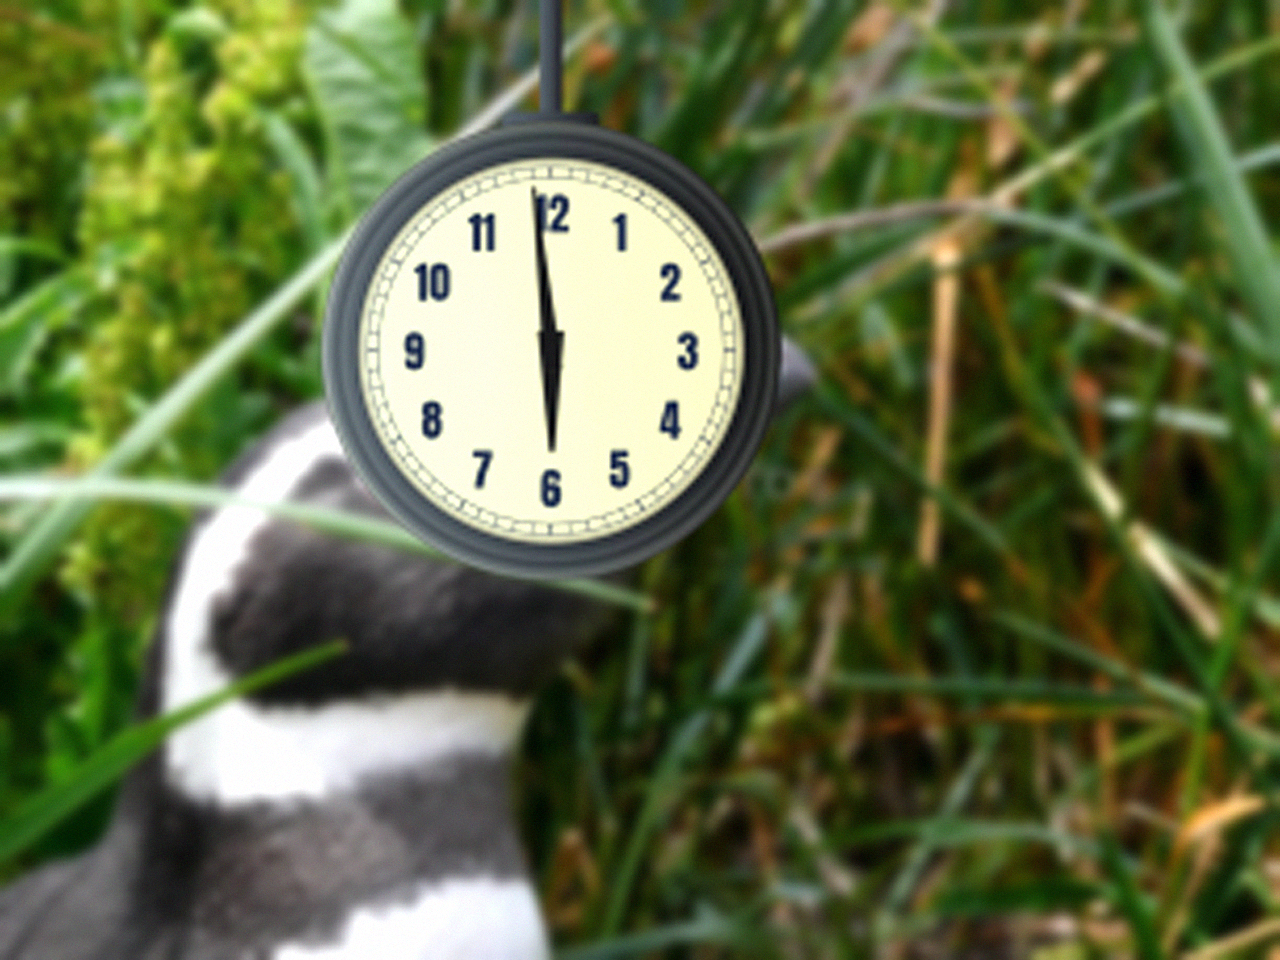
5.59
